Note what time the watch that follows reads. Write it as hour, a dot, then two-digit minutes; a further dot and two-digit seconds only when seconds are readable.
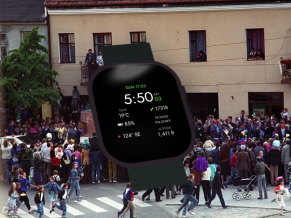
5.50
